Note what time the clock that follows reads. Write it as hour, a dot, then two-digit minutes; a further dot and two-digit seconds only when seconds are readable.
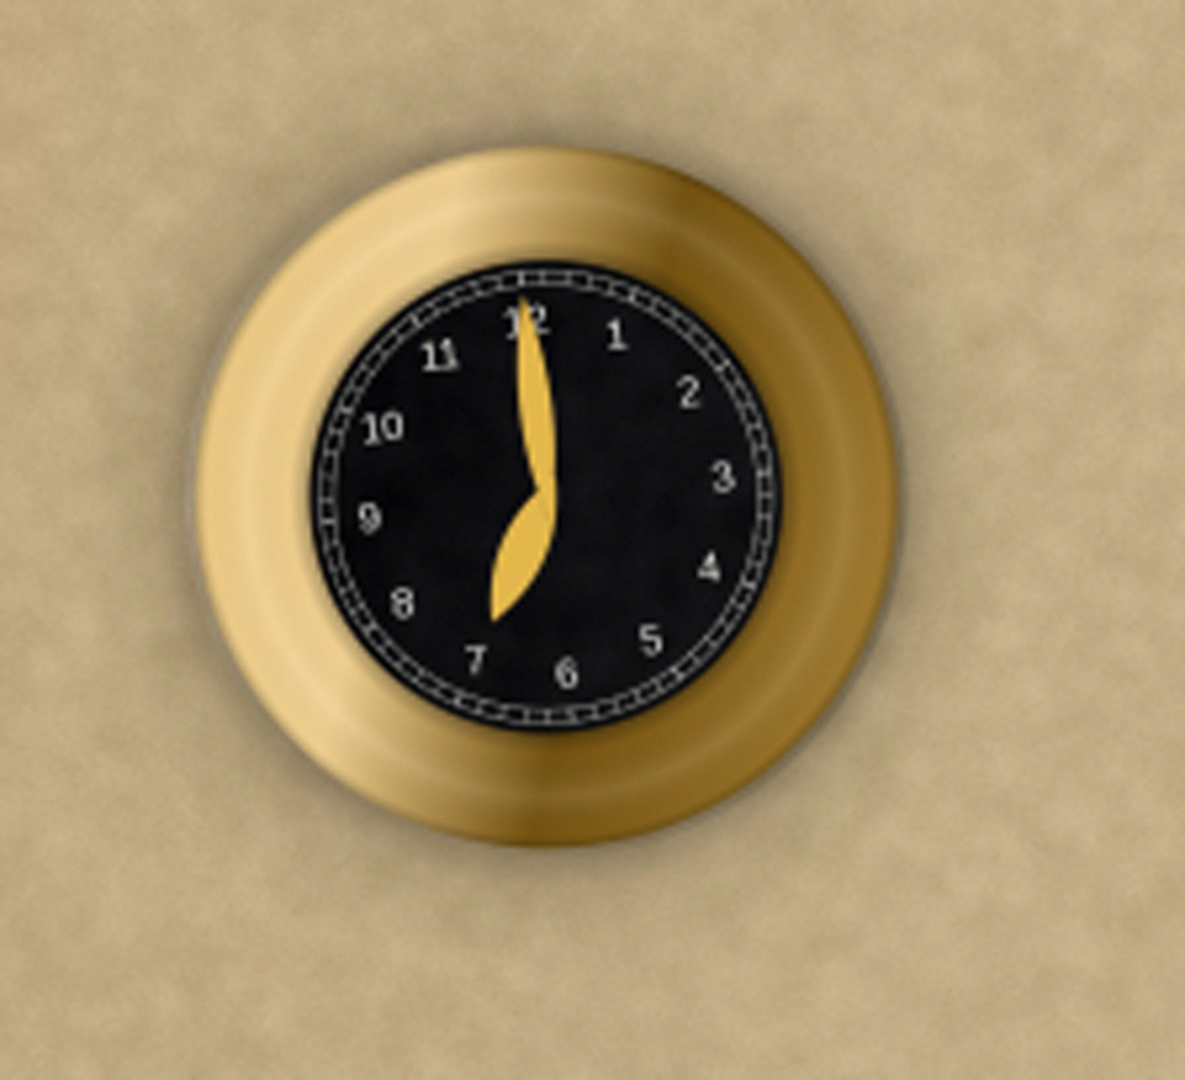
7.00
